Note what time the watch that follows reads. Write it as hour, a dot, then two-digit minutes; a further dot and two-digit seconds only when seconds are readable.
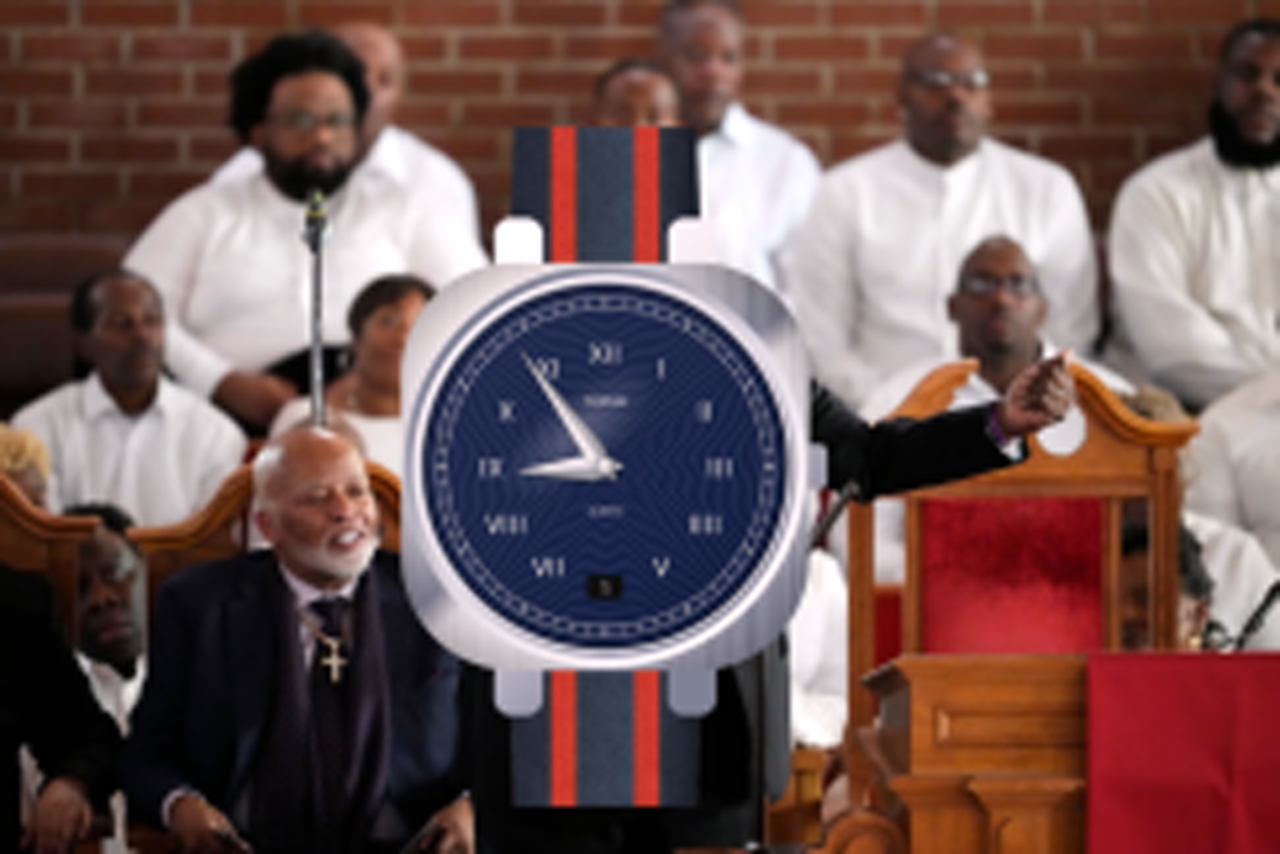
8.54
